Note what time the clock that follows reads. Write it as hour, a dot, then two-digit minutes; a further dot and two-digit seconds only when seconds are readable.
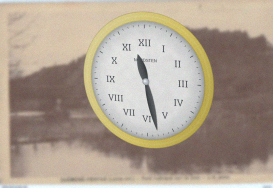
11.28
